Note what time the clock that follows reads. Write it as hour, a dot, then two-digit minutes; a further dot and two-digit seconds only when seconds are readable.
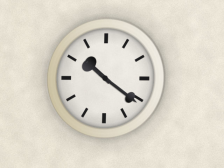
10.21
